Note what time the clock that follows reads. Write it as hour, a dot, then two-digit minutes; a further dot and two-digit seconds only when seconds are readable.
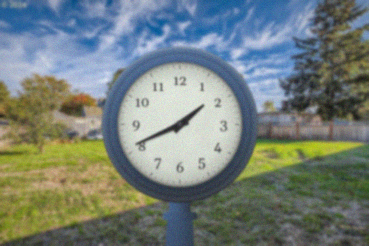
1.41
